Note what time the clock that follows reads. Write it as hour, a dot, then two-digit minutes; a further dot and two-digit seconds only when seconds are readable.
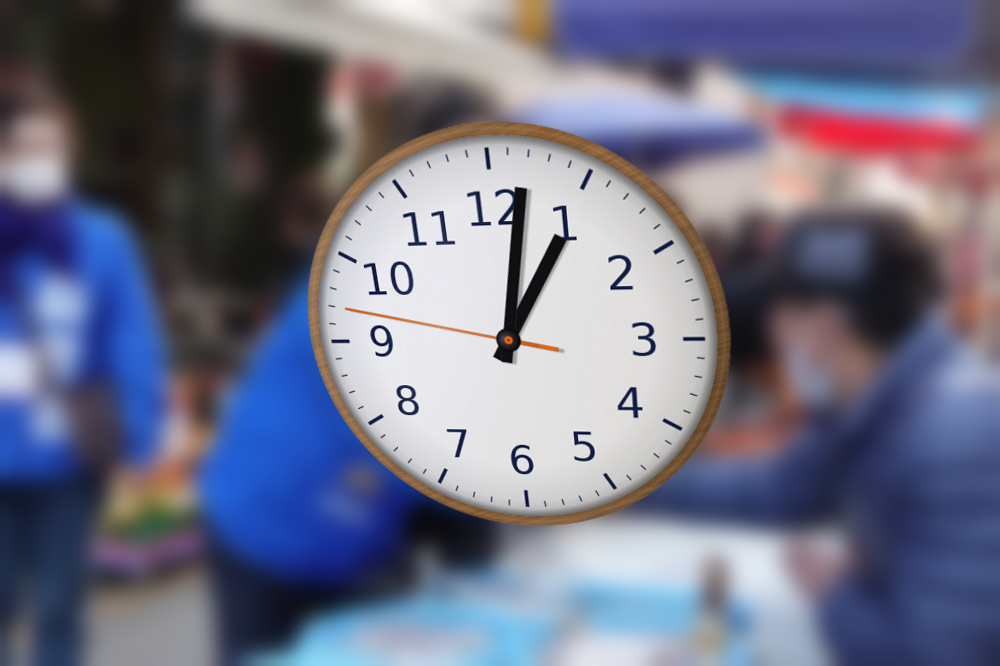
1.01.47
